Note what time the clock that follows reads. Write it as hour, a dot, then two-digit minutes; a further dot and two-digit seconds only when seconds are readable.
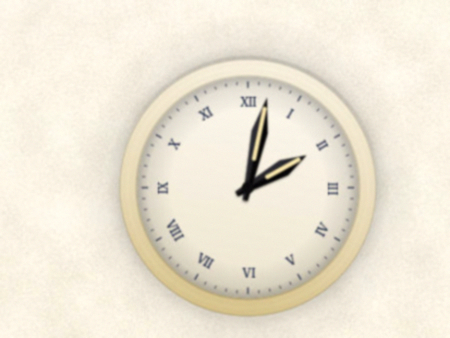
2.02
